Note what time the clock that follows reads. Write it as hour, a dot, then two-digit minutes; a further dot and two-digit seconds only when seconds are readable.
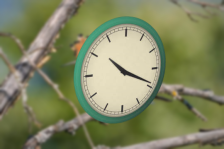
10.19
